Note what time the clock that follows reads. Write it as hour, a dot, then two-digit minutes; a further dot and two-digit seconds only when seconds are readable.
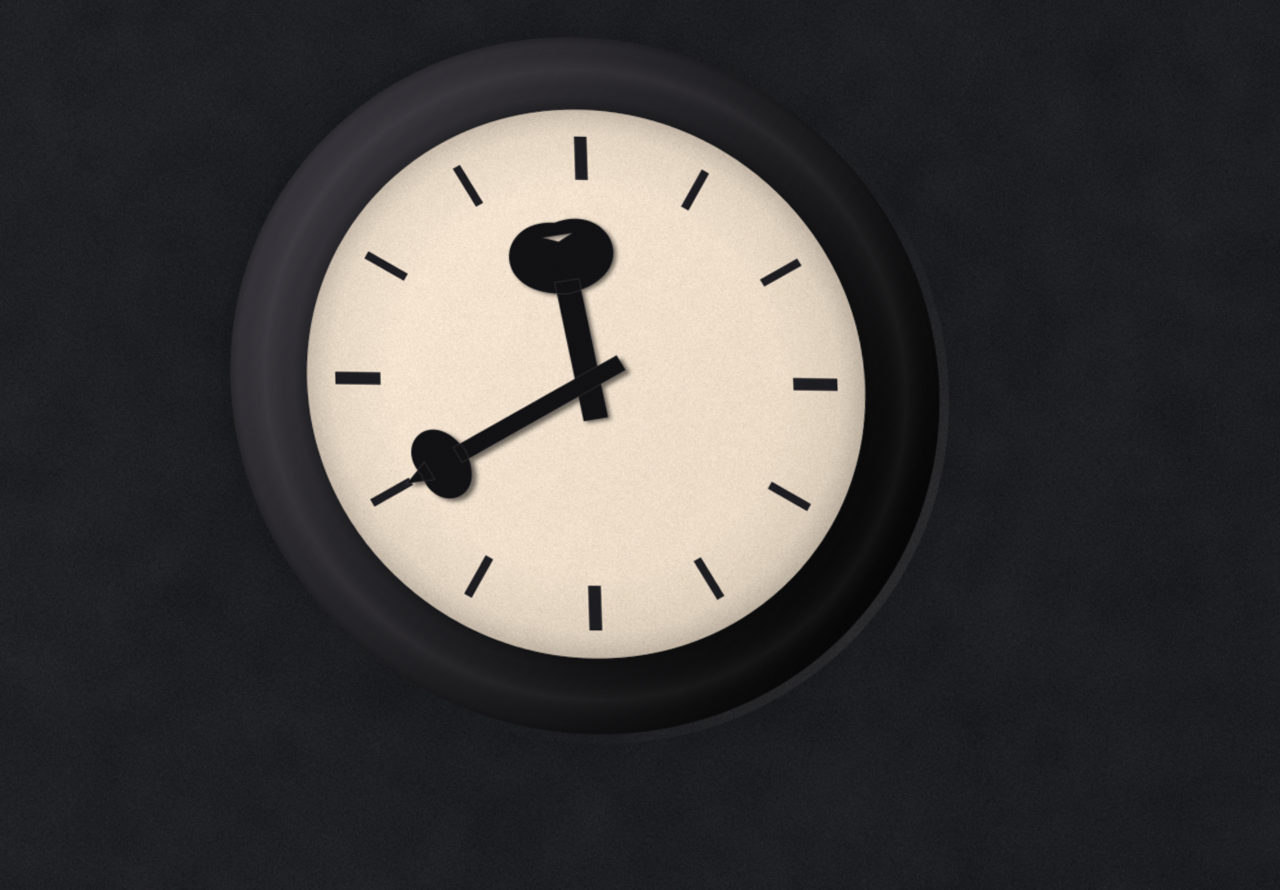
11.40
